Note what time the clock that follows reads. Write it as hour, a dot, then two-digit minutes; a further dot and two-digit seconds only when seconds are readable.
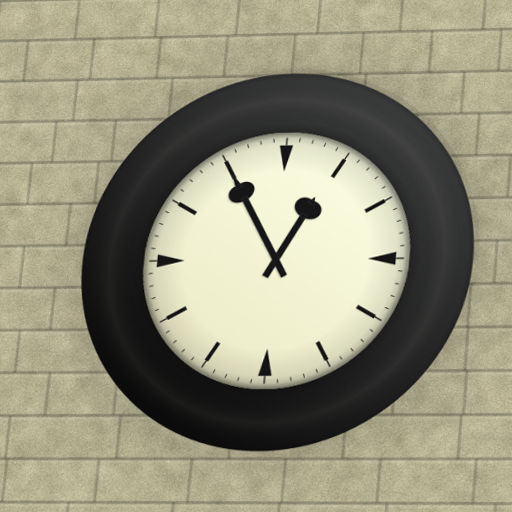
12.55
